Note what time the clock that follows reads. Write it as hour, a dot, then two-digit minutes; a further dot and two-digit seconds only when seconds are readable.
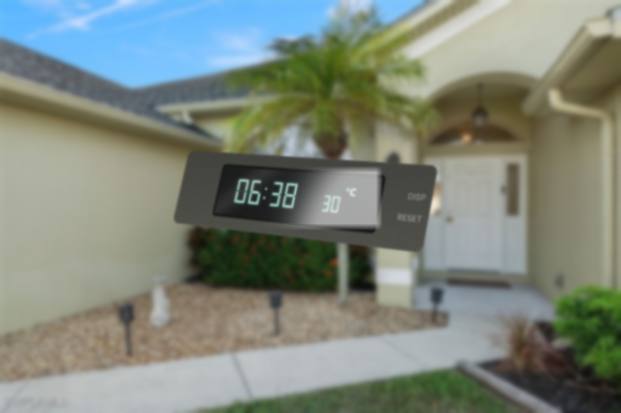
6.38
